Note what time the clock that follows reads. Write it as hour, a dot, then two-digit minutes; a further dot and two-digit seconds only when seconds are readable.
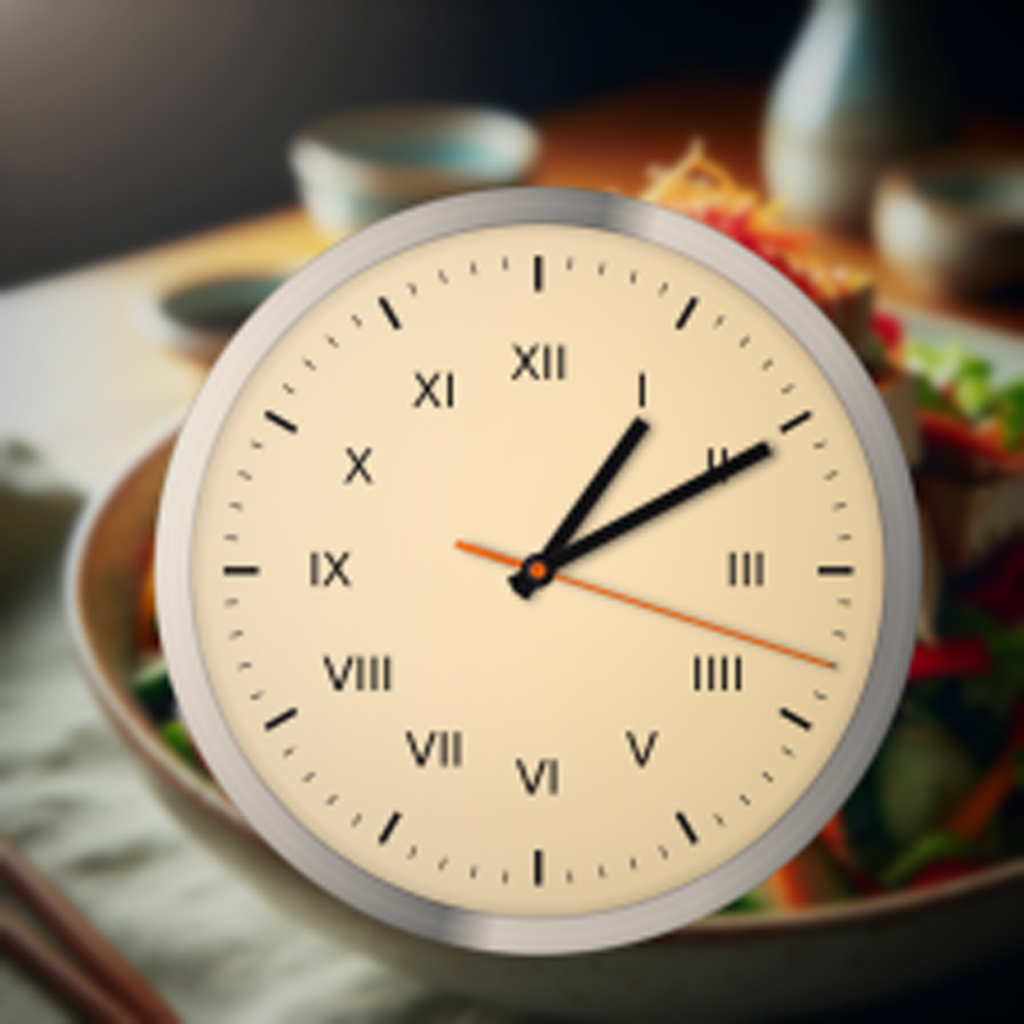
1.10.18
